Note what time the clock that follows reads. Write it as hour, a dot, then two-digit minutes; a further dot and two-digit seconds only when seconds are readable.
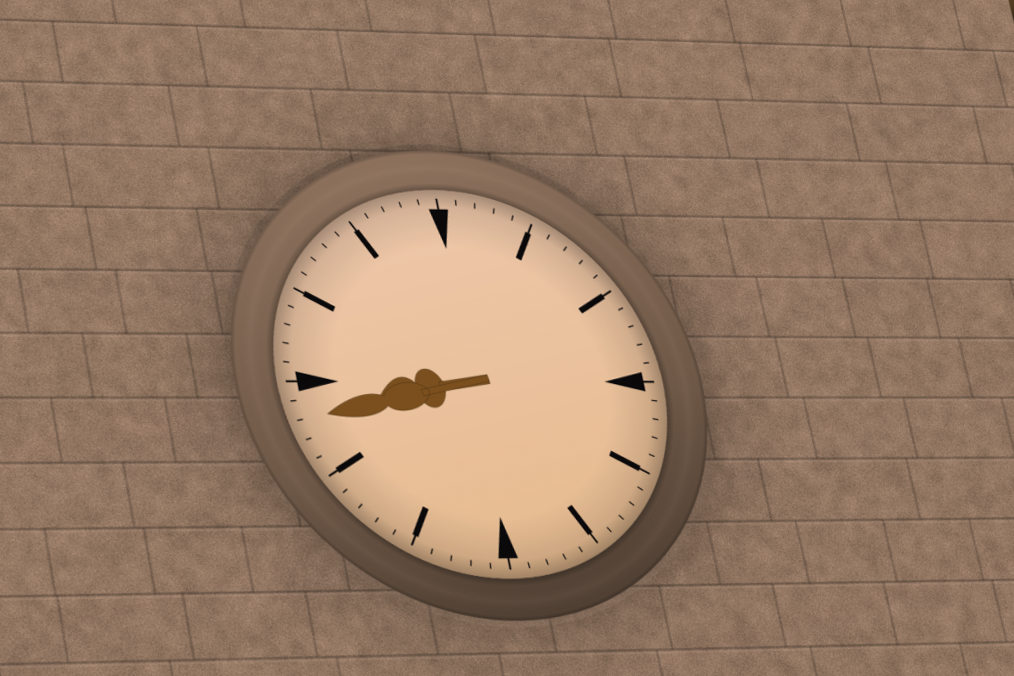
8.43
